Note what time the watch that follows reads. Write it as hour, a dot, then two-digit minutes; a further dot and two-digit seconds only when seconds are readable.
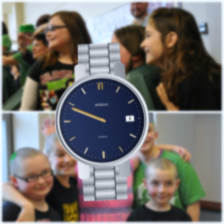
9.49
